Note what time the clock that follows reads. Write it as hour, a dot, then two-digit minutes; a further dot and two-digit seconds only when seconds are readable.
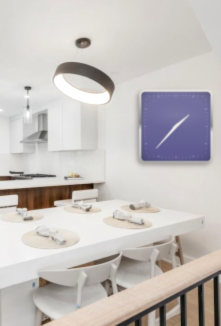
1.37
